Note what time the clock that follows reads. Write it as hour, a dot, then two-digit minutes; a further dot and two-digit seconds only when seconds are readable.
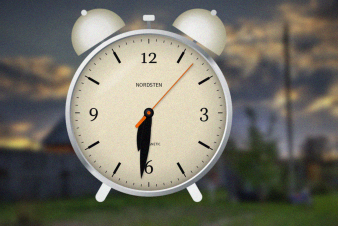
6.31.07
